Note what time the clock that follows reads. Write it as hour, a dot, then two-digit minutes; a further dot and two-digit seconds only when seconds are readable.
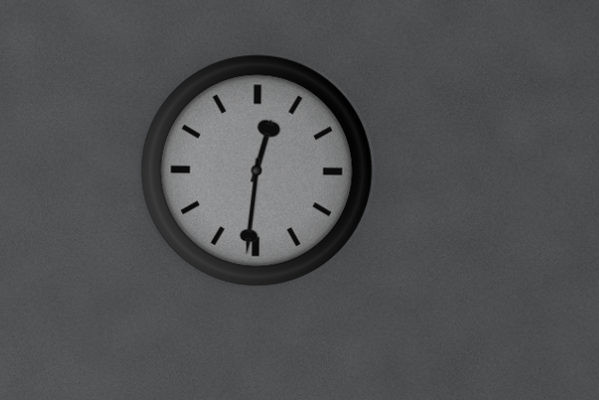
12.31
